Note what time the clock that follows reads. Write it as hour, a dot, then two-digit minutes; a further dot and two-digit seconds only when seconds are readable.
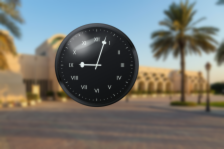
9.03
